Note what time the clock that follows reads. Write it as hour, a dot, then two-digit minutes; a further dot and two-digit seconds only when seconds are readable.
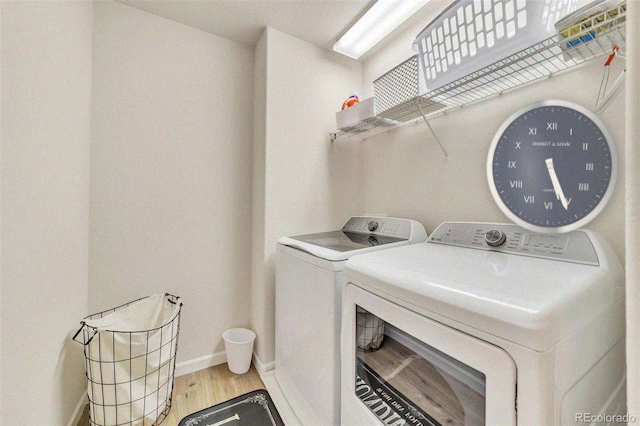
5.26
